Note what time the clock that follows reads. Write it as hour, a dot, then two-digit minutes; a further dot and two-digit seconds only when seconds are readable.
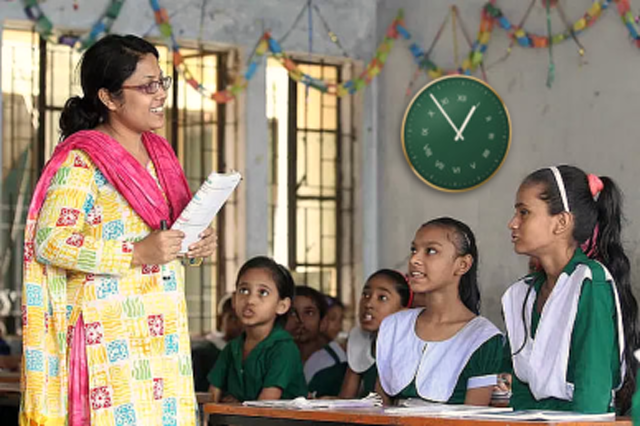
12.53
